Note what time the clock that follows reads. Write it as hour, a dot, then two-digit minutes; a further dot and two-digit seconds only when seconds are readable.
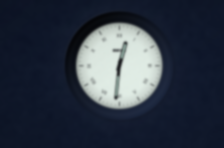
12.31
